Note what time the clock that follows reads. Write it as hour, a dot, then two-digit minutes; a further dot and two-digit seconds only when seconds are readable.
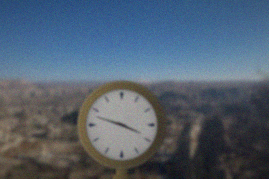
3.48
